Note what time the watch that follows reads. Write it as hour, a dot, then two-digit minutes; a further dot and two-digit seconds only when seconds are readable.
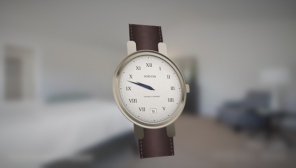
9.48
